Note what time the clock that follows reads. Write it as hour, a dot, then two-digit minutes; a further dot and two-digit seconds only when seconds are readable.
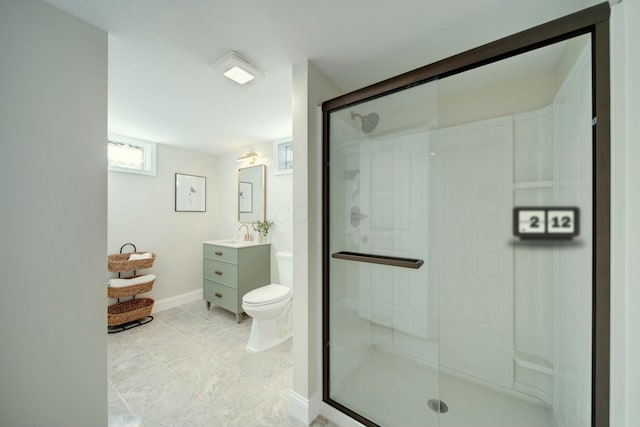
2.12
